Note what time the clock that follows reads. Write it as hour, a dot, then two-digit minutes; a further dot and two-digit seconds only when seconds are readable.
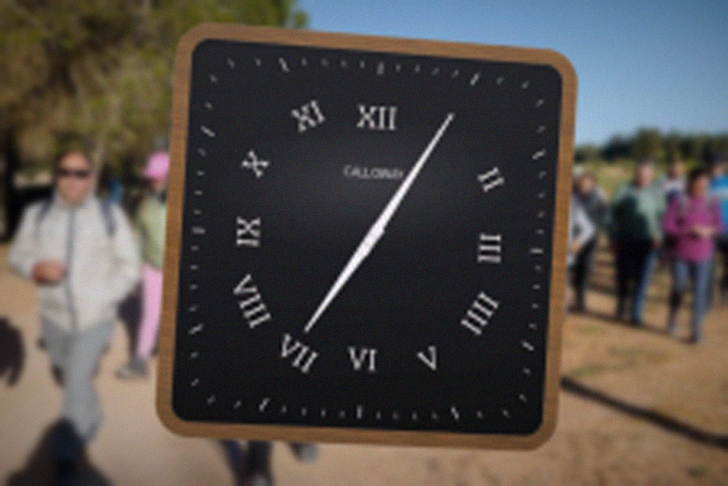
7.05
